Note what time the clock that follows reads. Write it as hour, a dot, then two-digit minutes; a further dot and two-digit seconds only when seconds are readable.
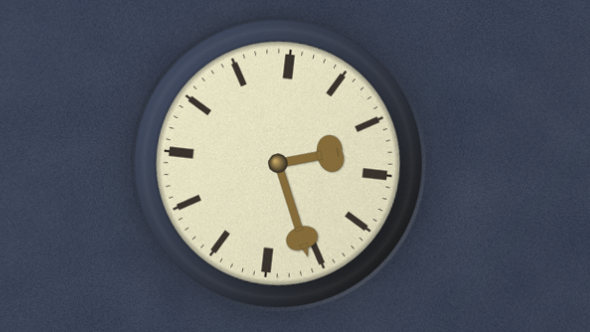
2.26
